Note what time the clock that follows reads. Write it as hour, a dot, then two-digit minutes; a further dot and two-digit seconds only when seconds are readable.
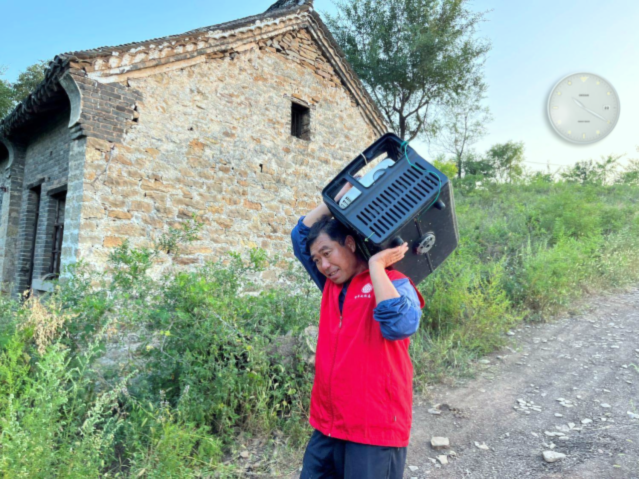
10.20
